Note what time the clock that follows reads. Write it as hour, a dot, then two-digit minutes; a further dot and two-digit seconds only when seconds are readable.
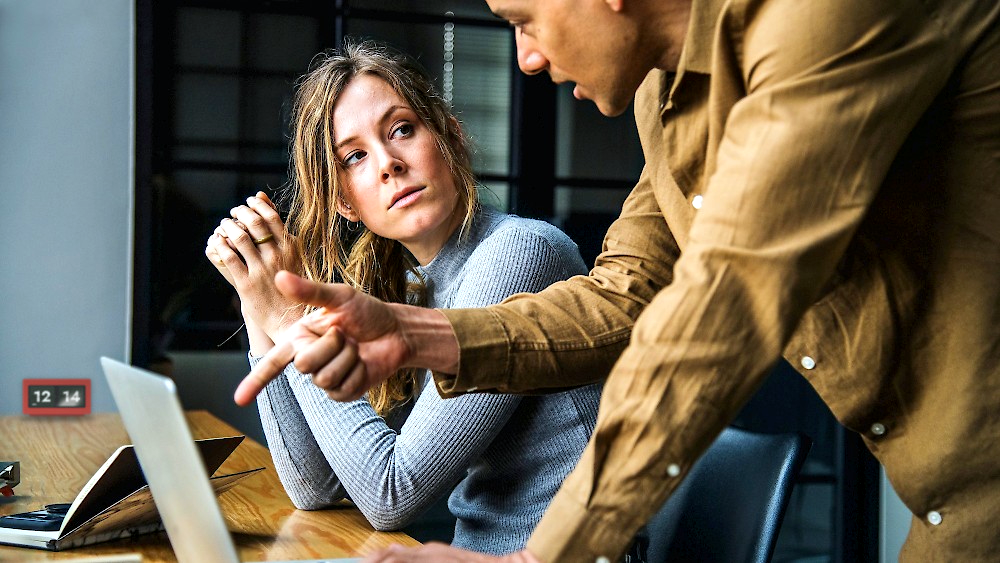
12.14
